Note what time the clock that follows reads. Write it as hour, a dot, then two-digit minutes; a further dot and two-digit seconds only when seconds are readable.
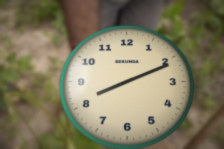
8.11
